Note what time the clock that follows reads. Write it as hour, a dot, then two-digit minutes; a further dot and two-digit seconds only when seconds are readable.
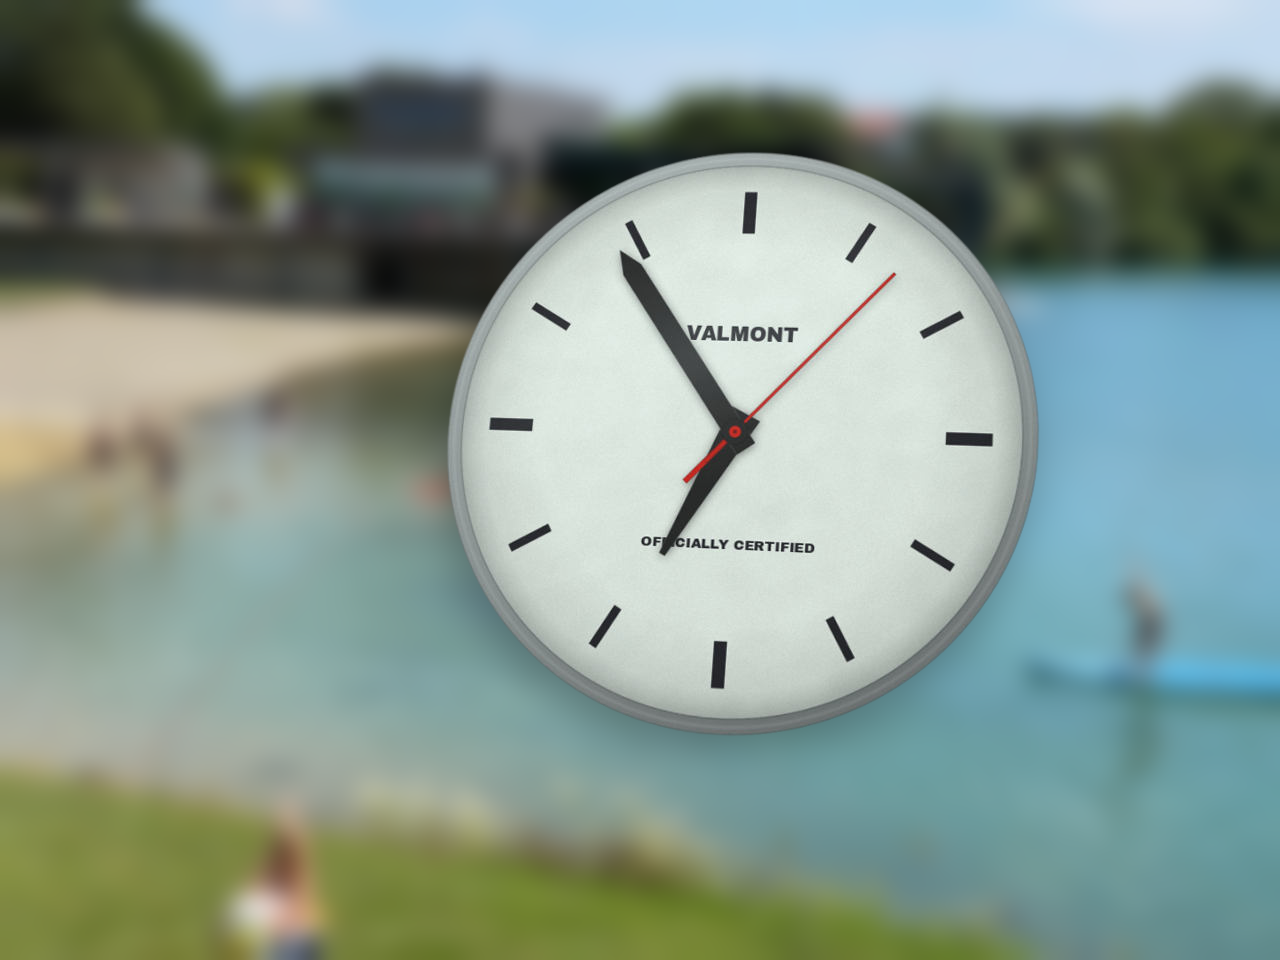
6.54.07
